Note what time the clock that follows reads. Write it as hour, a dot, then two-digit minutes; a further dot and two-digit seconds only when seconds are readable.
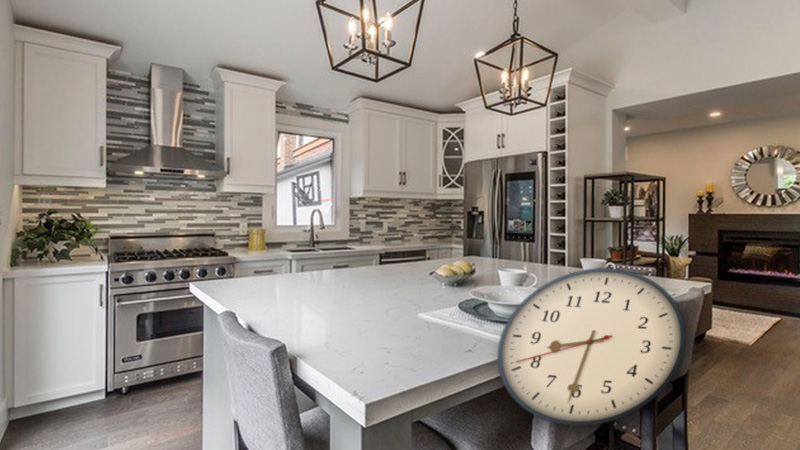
8.30.41
